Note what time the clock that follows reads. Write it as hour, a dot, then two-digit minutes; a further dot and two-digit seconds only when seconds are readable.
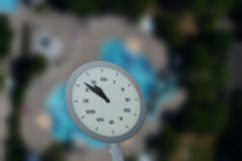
10.52
